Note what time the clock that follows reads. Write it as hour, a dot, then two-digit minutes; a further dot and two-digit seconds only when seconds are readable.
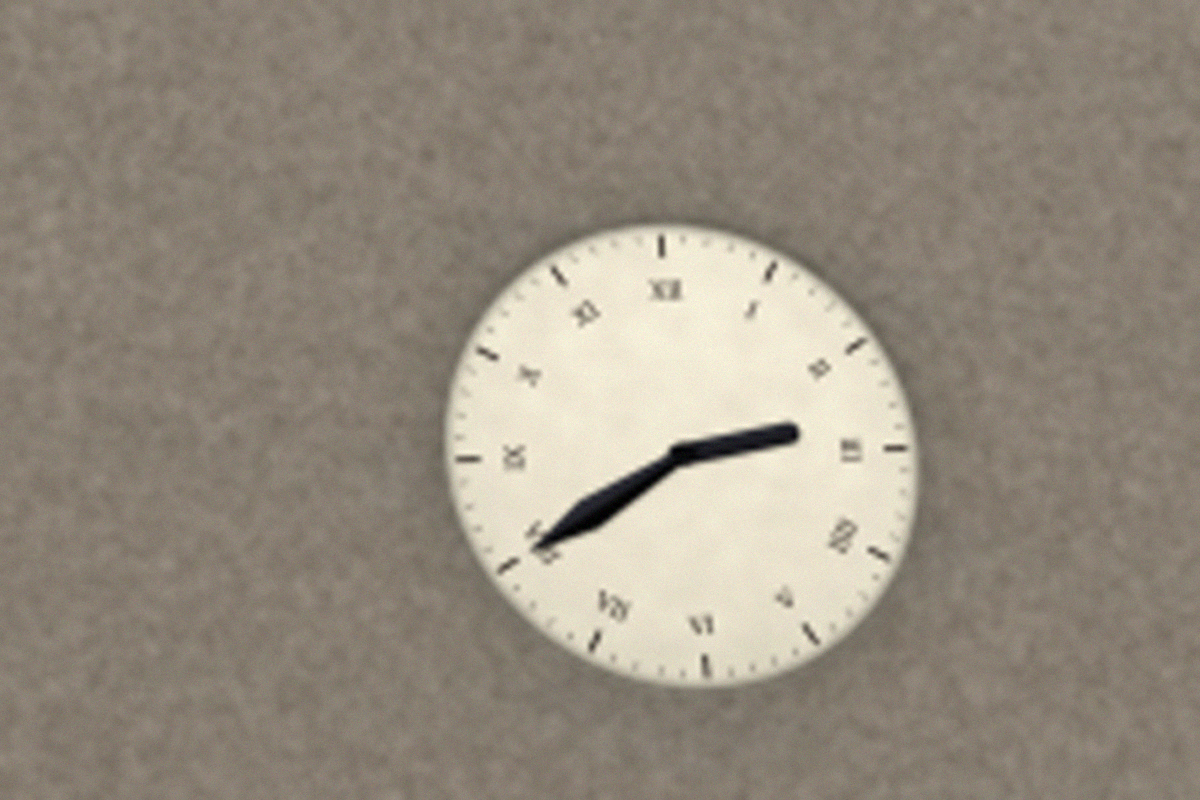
2.40
